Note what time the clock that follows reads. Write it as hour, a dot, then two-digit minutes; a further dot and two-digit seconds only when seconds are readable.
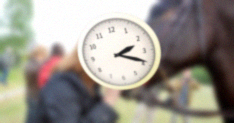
2.19
